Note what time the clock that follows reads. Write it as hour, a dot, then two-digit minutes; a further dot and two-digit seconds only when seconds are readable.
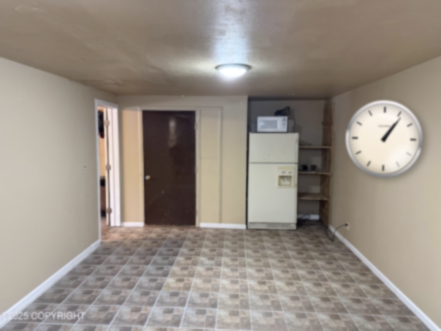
1.06
